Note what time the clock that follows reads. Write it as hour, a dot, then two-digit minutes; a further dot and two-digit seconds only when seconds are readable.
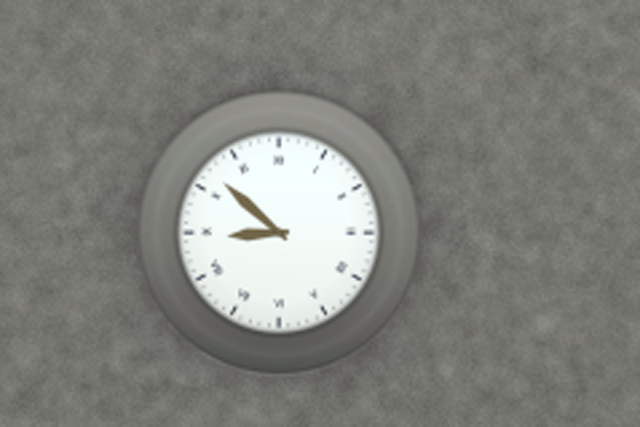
8.52
